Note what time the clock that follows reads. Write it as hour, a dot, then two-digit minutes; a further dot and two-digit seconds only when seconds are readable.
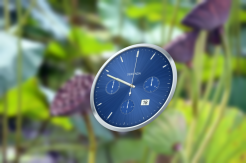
9.49
